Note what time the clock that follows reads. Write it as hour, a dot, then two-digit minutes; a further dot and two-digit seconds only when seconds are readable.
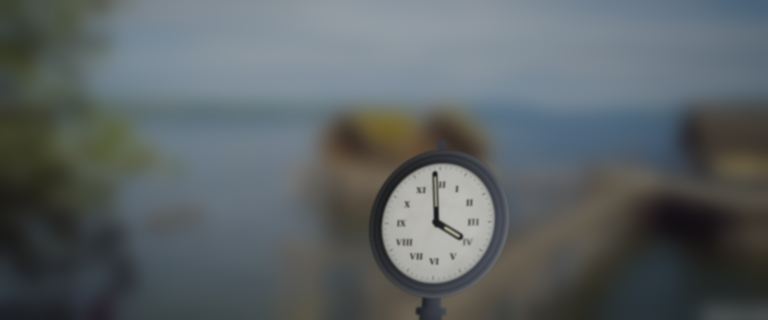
3.59
